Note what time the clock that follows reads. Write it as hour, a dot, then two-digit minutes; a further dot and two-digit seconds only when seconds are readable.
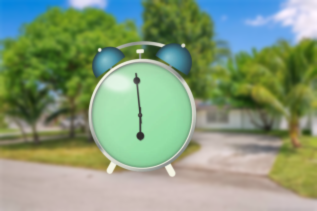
5.59
